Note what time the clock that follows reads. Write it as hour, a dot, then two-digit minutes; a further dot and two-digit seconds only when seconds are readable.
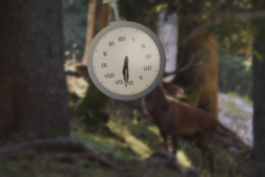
6.32
